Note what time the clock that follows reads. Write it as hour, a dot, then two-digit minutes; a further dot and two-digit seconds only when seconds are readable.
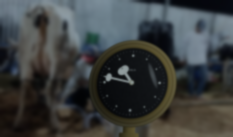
10.47
